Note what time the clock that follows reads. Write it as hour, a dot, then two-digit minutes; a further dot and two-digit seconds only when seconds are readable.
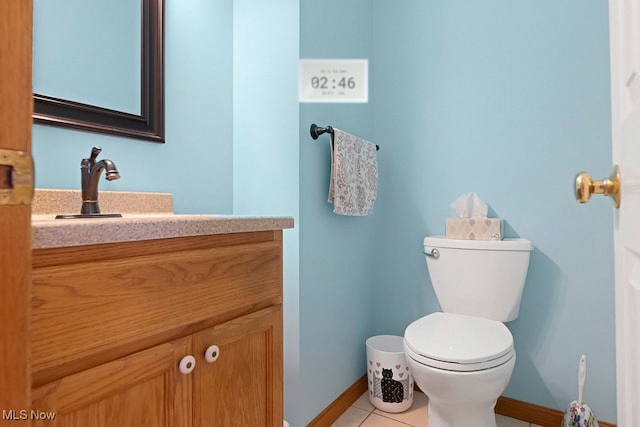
2.46
